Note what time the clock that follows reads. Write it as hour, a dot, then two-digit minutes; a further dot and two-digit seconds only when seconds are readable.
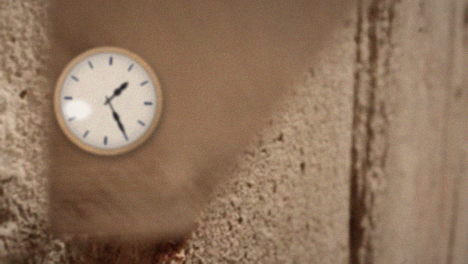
1.25
